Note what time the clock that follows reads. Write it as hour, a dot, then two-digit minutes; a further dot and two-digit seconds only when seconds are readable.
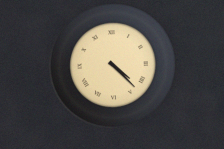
4.23
